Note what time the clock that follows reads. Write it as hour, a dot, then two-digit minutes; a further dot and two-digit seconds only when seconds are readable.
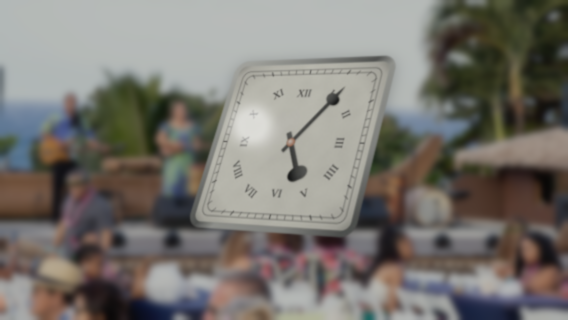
5.06
